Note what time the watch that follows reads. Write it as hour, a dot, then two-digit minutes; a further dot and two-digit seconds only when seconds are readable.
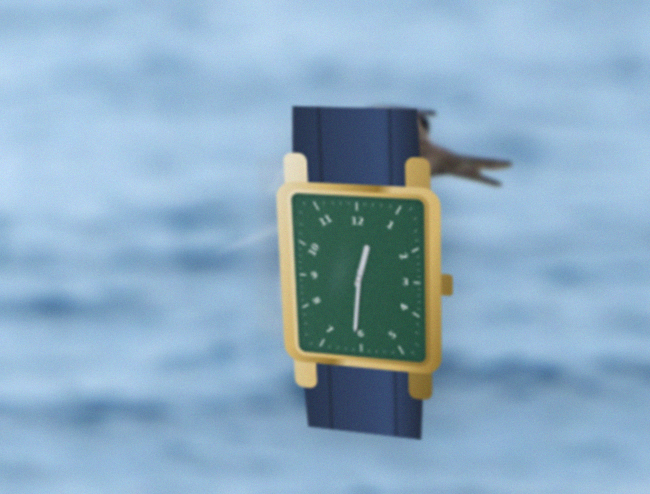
12.31
